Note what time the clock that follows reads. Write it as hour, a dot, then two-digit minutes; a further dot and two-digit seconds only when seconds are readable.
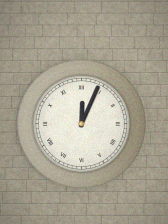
12.04
